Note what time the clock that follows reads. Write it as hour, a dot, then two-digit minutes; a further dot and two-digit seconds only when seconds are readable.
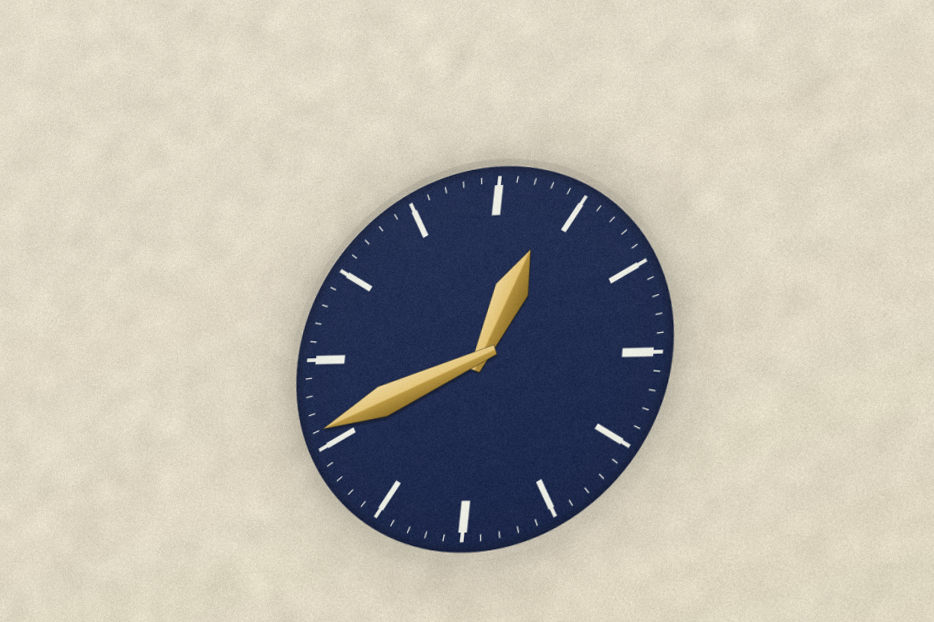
12.41
